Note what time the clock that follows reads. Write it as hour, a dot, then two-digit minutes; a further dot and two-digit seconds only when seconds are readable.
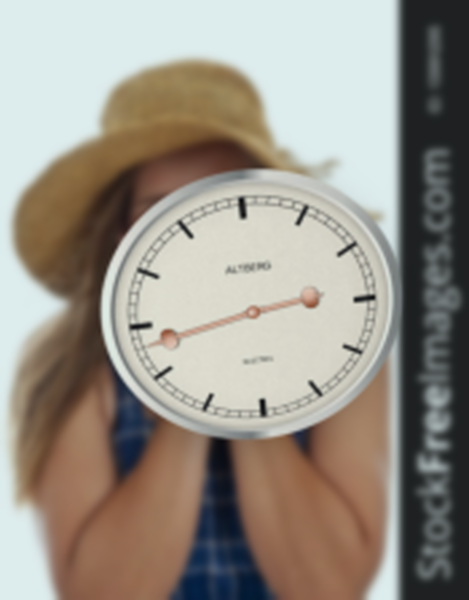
2.43
